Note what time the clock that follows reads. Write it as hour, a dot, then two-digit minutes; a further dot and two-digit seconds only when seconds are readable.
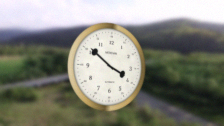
3.51
